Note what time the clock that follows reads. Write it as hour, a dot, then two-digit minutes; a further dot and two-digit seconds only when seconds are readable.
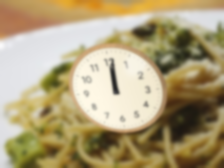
12.01
